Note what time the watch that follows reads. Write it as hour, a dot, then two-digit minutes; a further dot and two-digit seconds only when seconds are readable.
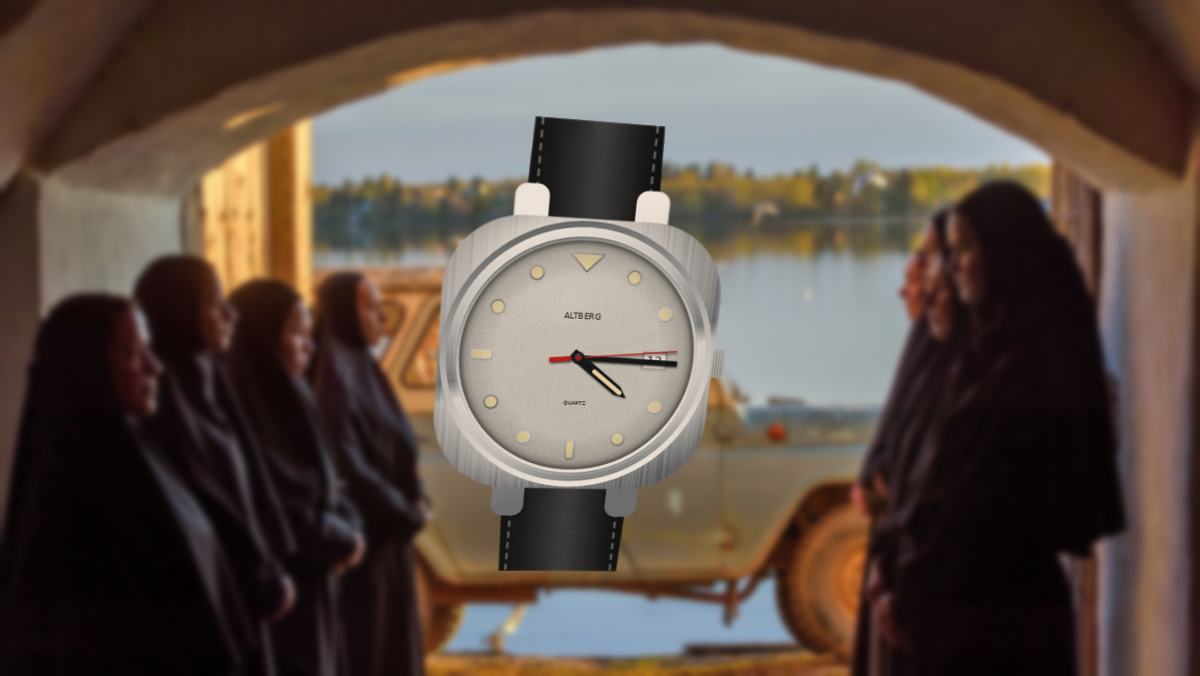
4.15.14
